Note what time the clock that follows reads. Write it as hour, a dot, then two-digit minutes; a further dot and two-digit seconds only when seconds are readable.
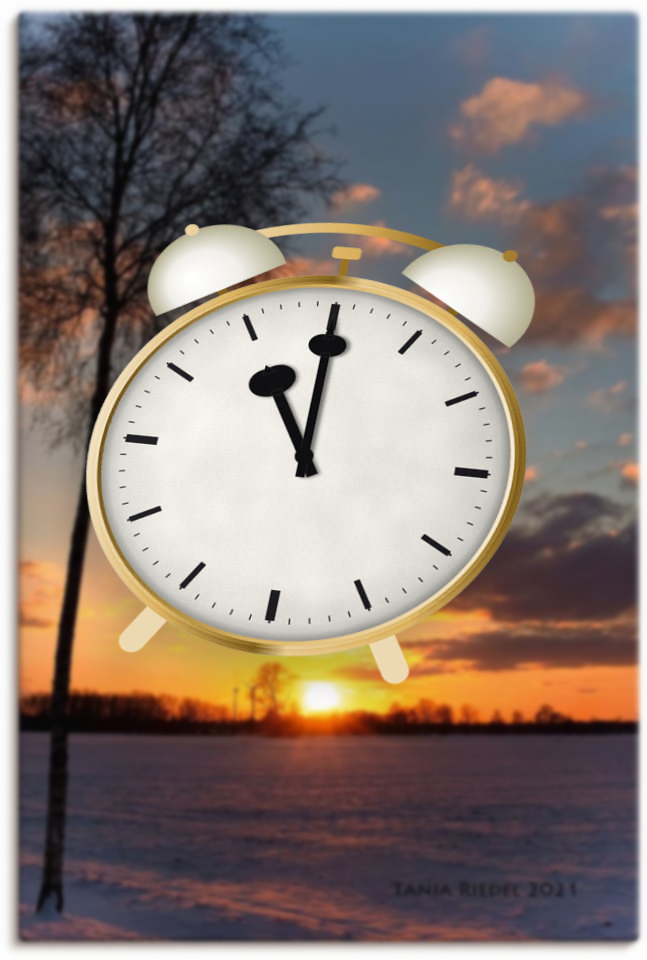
11.00
